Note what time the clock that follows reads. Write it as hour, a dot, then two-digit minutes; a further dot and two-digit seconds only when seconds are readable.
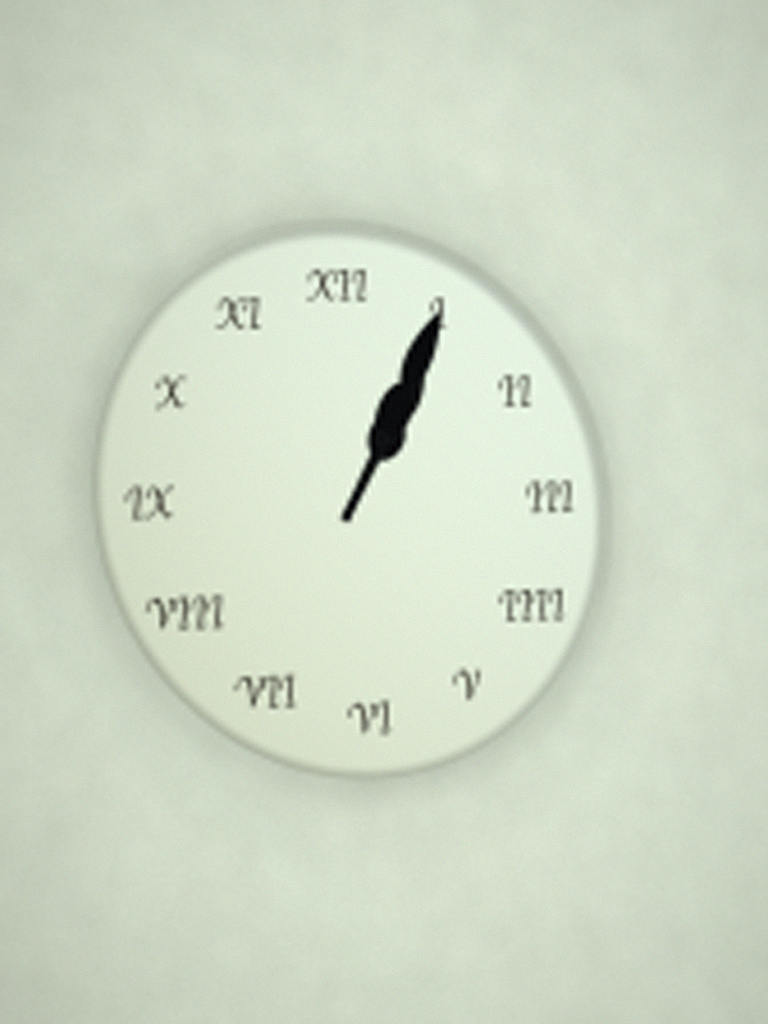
1.05
